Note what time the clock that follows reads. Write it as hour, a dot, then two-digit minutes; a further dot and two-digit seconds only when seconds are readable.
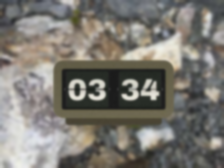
3.34
